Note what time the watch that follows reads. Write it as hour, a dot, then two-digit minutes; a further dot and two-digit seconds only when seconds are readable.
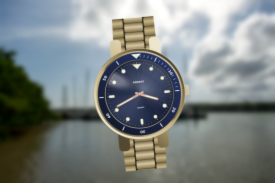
3.41
